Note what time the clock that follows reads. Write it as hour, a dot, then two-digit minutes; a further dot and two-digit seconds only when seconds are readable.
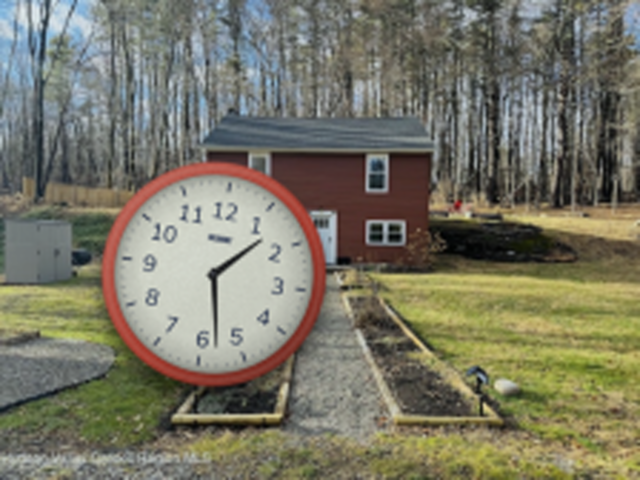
1.28
